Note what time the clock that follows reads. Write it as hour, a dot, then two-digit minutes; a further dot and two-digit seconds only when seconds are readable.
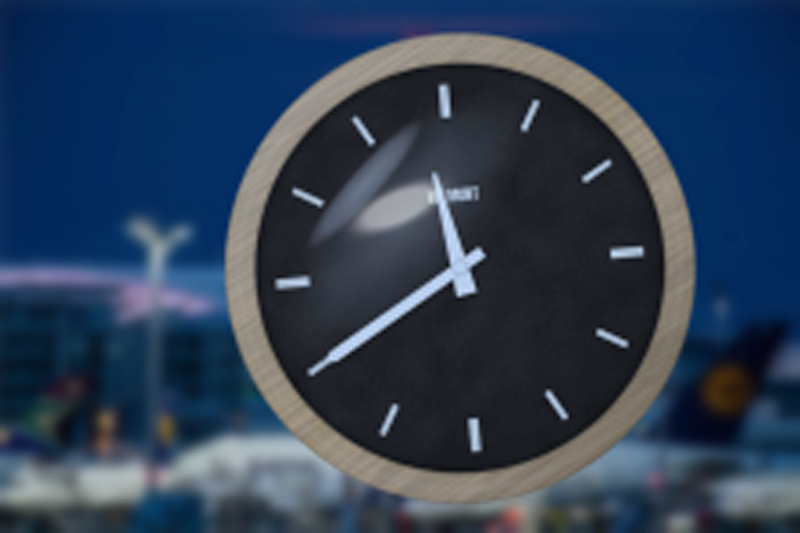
11.40
